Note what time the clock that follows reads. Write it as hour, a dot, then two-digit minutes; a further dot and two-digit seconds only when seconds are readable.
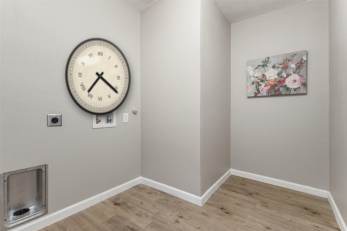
7.21
